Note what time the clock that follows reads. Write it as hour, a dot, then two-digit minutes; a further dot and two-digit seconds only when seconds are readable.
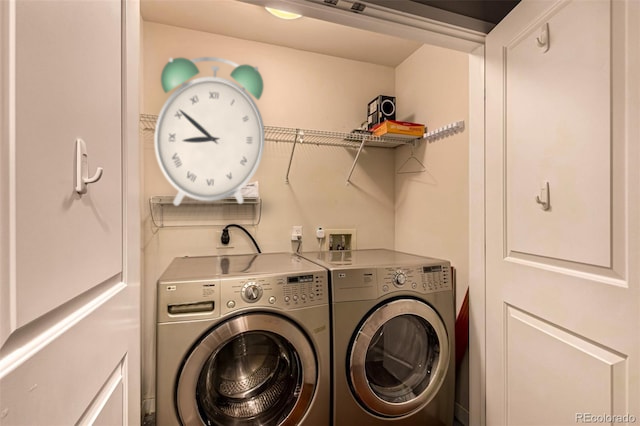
8.51
